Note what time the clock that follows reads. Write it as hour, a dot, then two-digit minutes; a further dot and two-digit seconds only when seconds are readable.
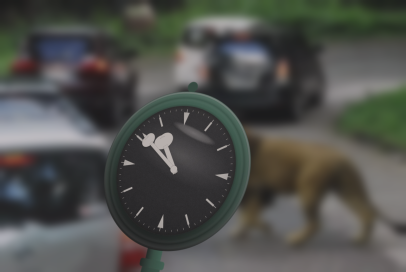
10.51
